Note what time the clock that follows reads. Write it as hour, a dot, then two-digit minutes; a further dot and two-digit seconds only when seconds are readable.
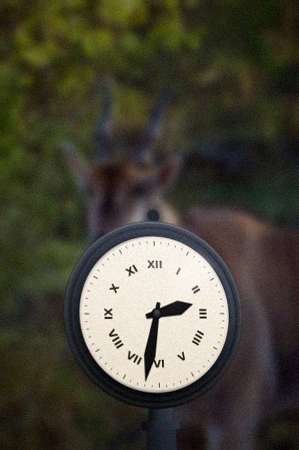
2.32
